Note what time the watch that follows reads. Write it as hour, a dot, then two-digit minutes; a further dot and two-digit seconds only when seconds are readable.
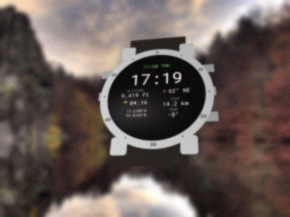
17.19
